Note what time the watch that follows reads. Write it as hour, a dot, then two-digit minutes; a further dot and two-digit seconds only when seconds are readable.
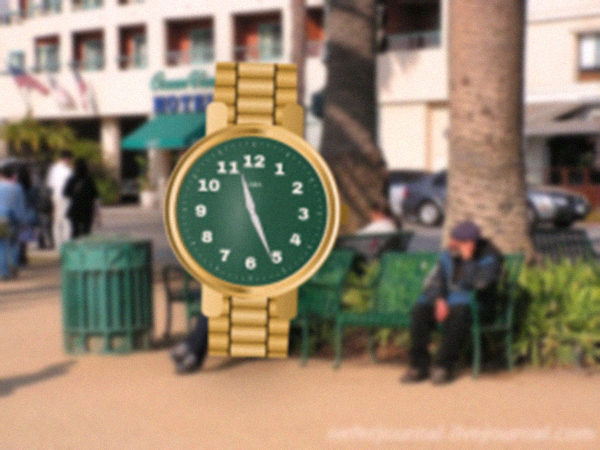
11.26
